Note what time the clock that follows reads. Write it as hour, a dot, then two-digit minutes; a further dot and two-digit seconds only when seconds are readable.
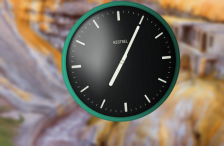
7.05
